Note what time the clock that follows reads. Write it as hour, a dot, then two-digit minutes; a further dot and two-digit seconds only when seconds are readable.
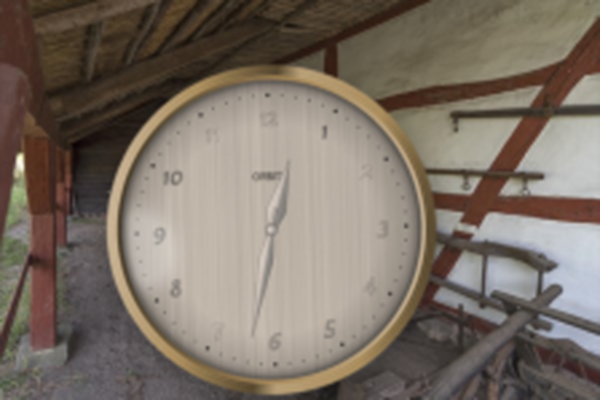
12.32
